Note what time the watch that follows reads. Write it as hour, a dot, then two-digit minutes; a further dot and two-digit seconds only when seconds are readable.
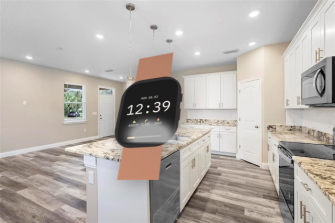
12.39
